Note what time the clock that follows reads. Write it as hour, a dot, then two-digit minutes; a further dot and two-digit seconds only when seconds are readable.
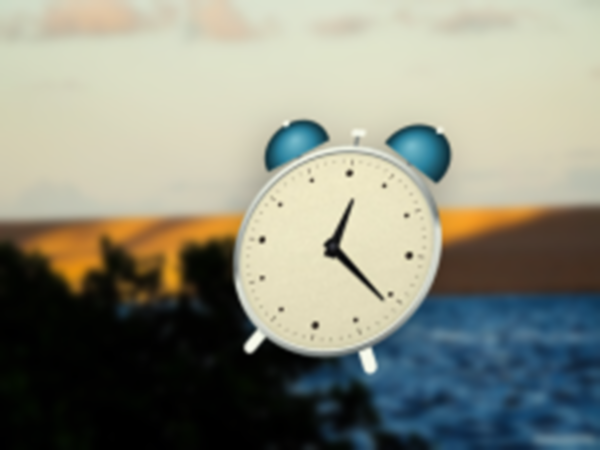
12.21
